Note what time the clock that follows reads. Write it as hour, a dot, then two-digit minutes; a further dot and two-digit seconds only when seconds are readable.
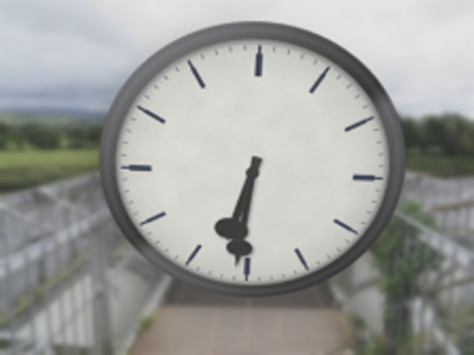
6.31
